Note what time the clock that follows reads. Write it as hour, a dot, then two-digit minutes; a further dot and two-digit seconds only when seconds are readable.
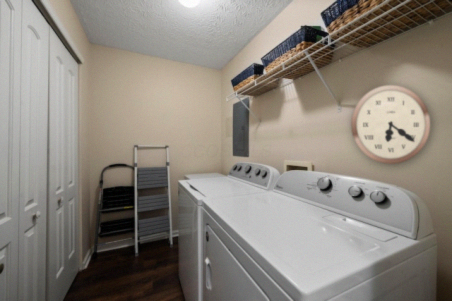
6.21
